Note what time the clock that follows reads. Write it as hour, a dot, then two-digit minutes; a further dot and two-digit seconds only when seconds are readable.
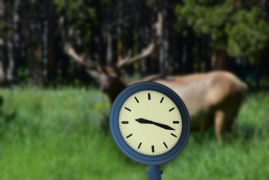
9.18
